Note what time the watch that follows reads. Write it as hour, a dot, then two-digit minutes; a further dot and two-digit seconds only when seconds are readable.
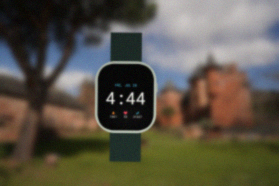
4.44
